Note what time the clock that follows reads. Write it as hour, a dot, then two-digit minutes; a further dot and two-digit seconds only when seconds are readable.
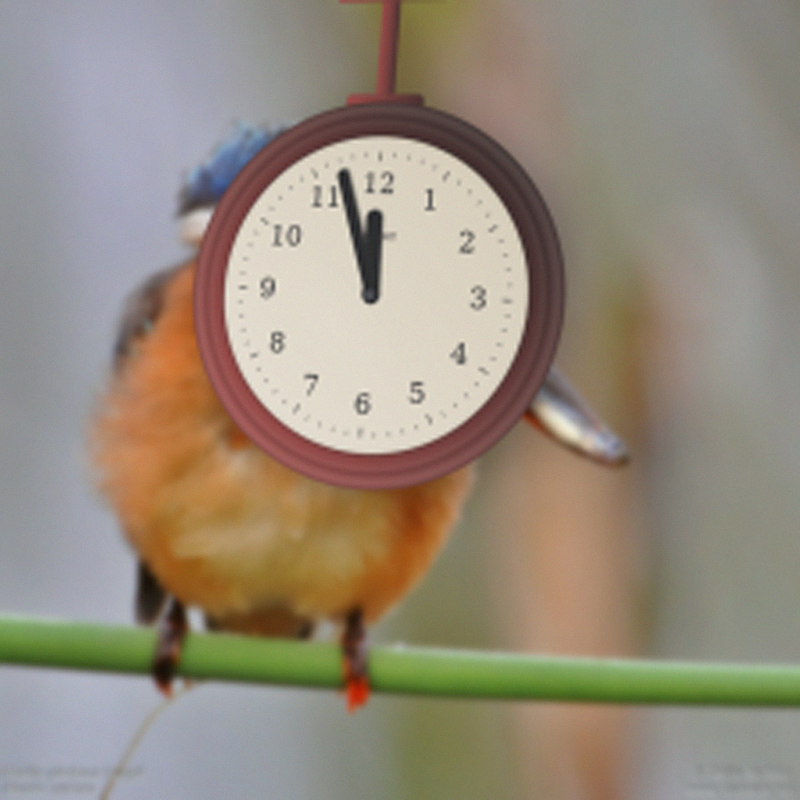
11.57
